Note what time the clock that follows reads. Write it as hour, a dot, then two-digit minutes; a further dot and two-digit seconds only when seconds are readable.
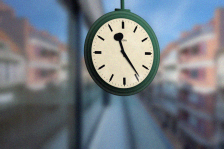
11.24
